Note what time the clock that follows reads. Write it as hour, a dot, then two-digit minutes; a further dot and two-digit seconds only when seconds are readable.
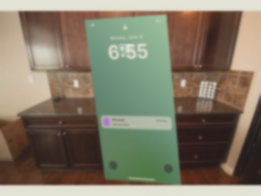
6.55
